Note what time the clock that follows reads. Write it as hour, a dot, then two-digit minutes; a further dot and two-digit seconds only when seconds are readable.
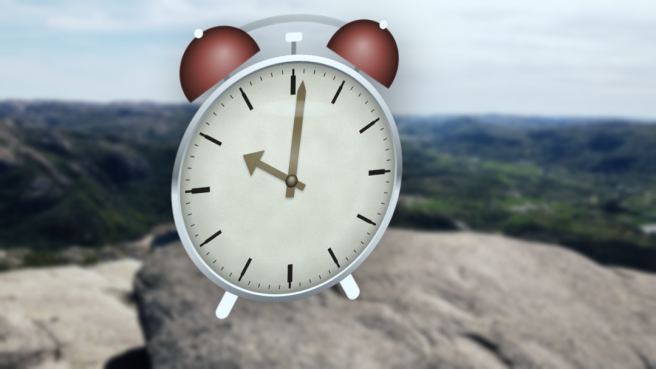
10.01
